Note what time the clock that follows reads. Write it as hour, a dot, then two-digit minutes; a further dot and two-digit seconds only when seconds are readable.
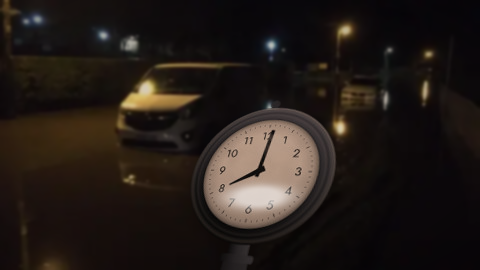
8.01
